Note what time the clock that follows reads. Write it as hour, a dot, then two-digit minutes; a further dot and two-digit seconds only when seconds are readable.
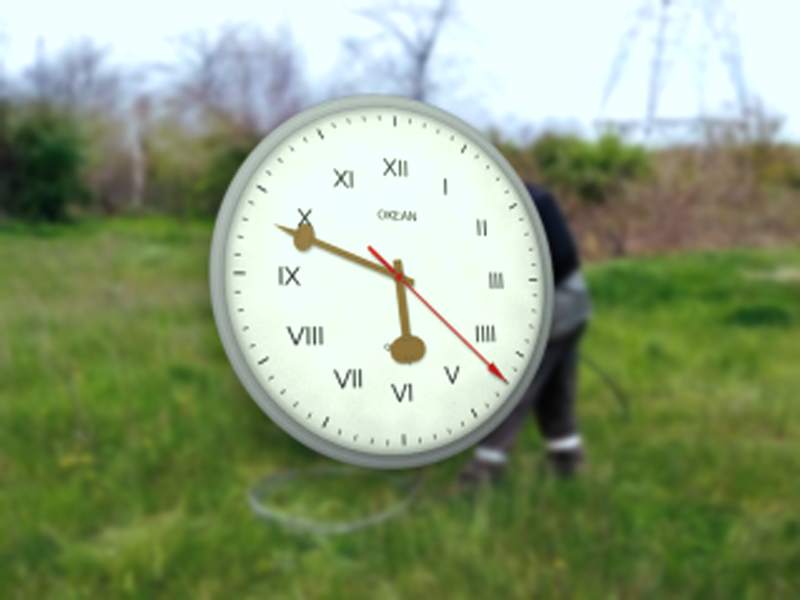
5.48.22
